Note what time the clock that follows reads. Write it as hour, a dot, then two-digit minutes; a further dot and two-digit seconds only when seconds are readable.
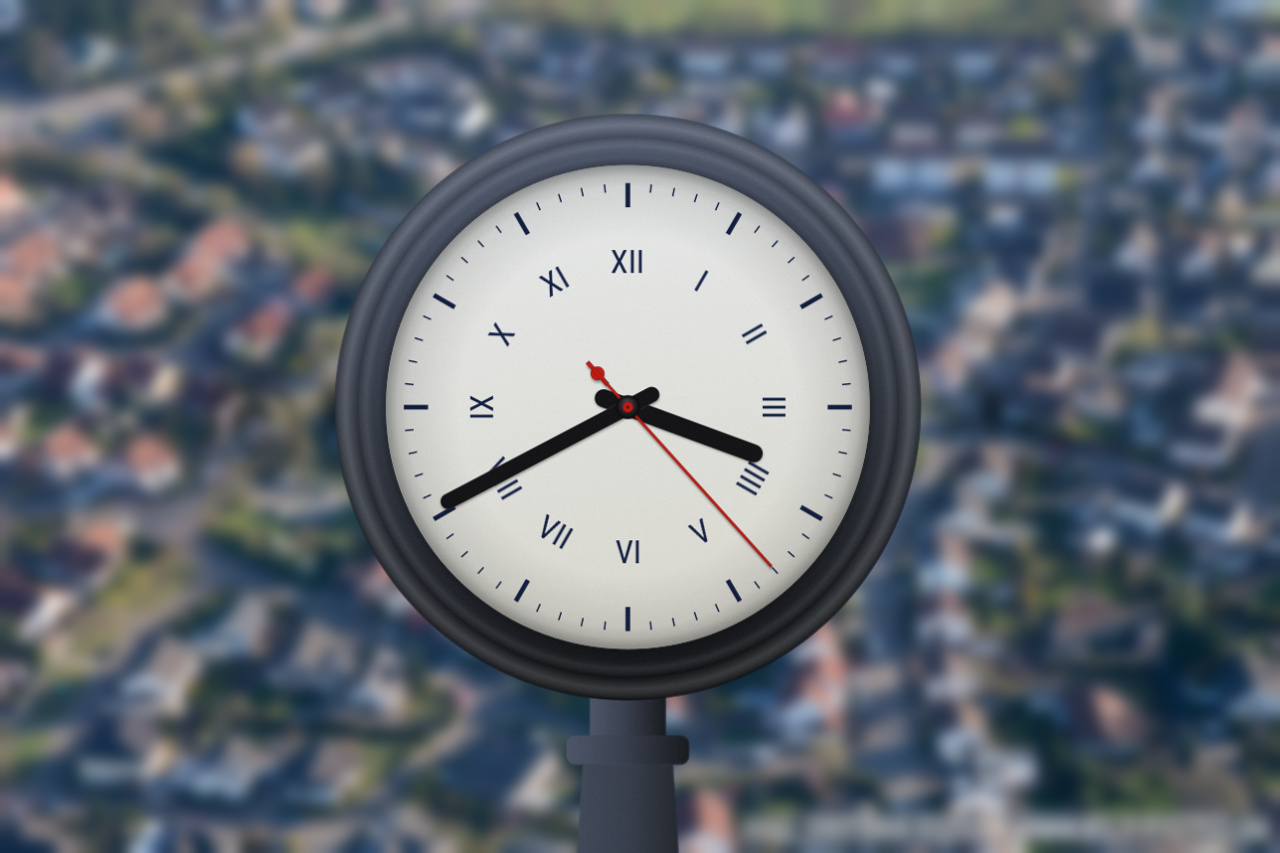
3.40.23
